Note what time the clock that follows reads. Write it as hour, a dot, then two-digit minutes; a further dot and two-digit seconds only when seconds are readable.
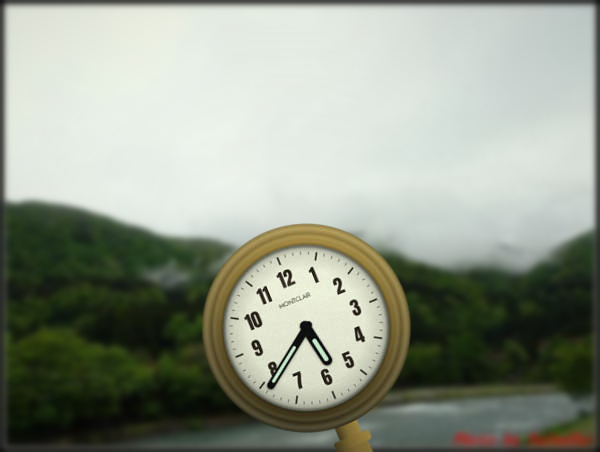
5.39
